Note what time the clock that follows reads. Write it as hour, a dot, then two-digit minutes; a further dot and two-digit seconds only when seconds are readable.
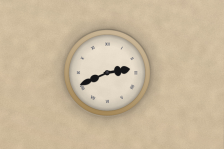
2.41
